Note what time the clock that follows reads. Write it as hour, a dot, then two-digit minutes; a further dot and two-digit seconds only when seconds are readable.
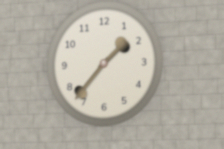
1.37
